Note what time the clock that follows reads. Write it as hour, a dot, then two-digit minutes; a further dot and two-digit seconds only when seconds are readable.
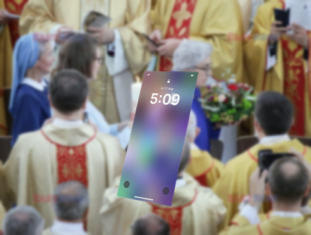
5.09
